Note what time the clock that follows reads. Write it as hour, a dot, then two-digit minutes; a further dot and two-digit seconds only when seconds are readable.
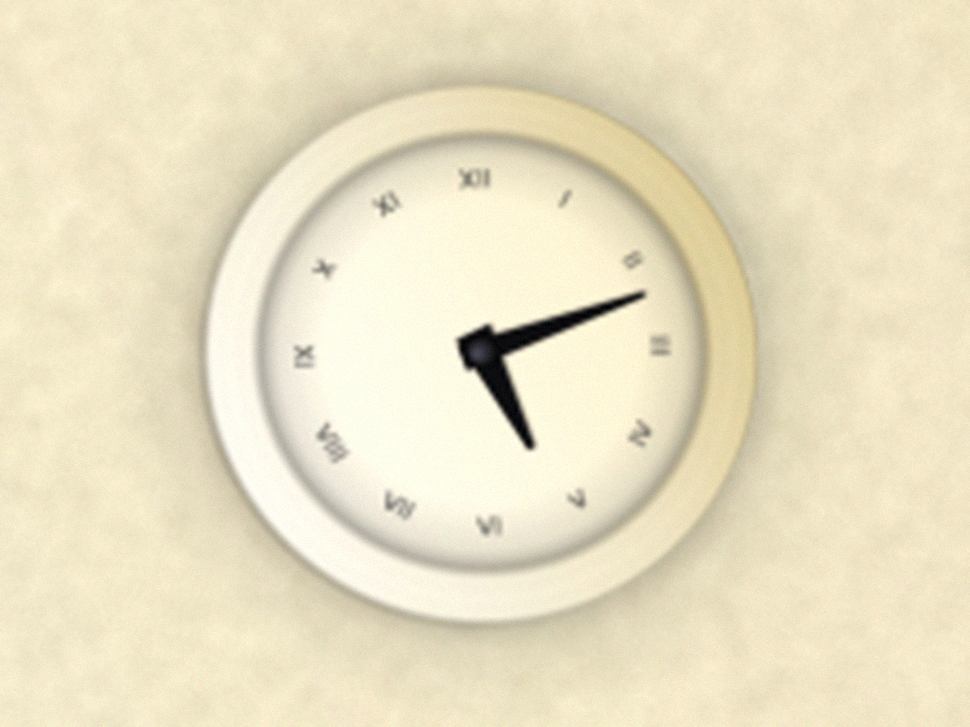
5.12
